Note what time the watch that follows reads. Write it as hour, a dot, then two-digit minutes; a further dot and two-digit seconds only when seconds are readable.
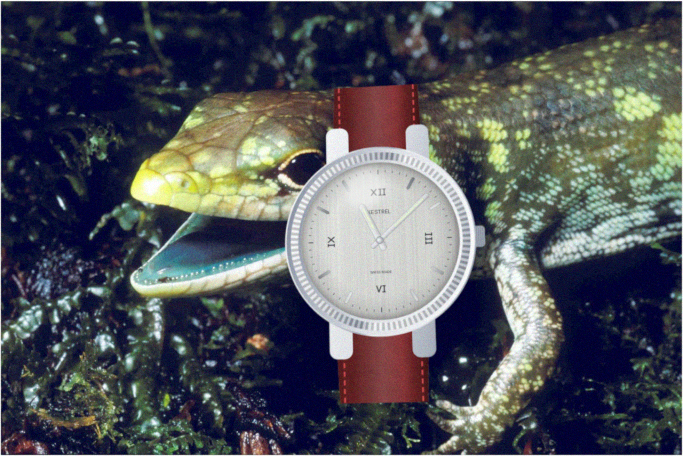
11.08
